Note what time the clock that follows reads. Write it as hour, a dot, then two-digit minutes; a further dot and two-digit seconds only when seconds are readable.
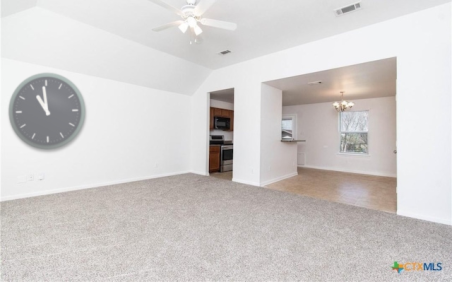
10.59
